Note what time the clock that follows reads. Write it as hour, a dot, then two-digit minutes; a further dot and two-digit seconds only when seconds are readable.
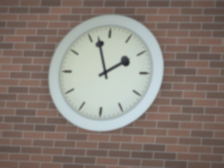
1.57
